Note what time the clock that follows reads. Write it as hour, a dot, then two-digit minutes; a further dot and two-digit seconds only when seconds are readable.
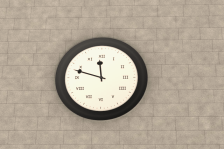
11.48
